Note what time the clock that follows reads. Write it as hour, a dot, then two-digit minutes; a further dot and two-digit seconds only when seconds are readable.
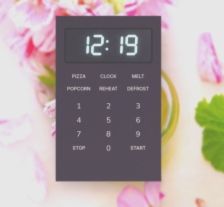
12.19
